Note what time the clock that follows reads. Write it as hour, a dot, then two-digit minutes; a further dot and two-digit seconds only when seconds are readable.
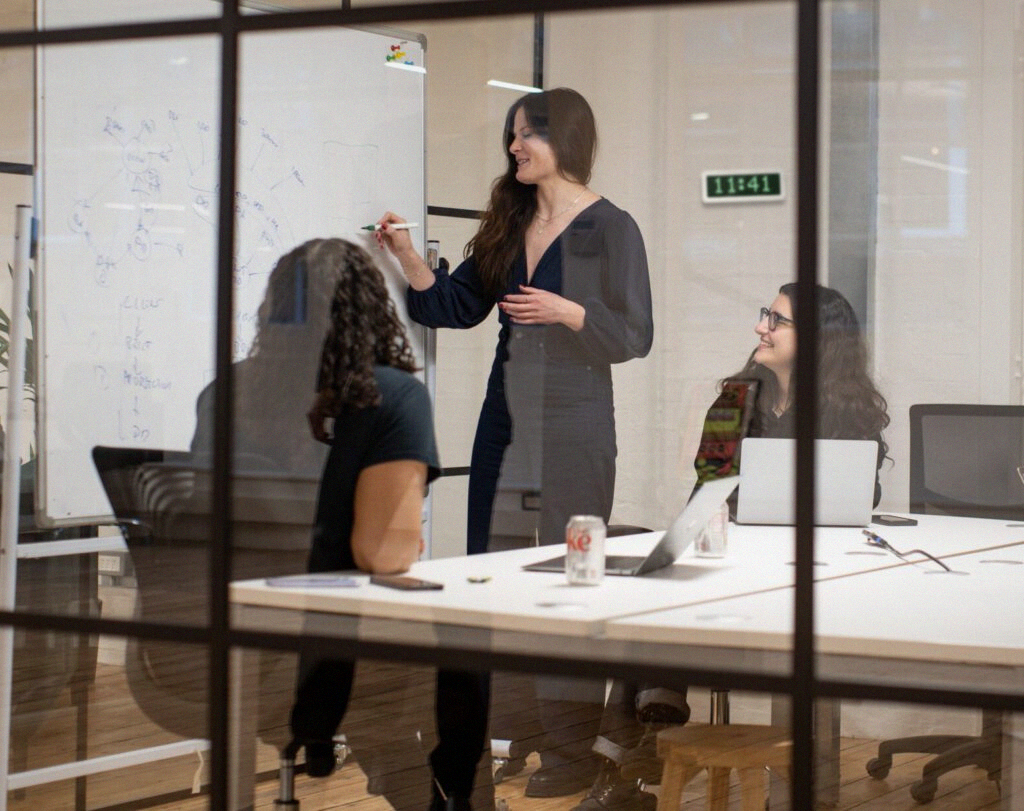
11.41
